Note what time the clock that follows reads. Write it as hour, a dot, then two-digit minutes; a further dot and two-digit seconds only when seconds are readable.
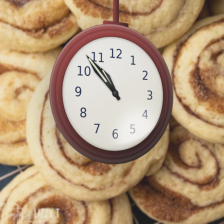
10.53
